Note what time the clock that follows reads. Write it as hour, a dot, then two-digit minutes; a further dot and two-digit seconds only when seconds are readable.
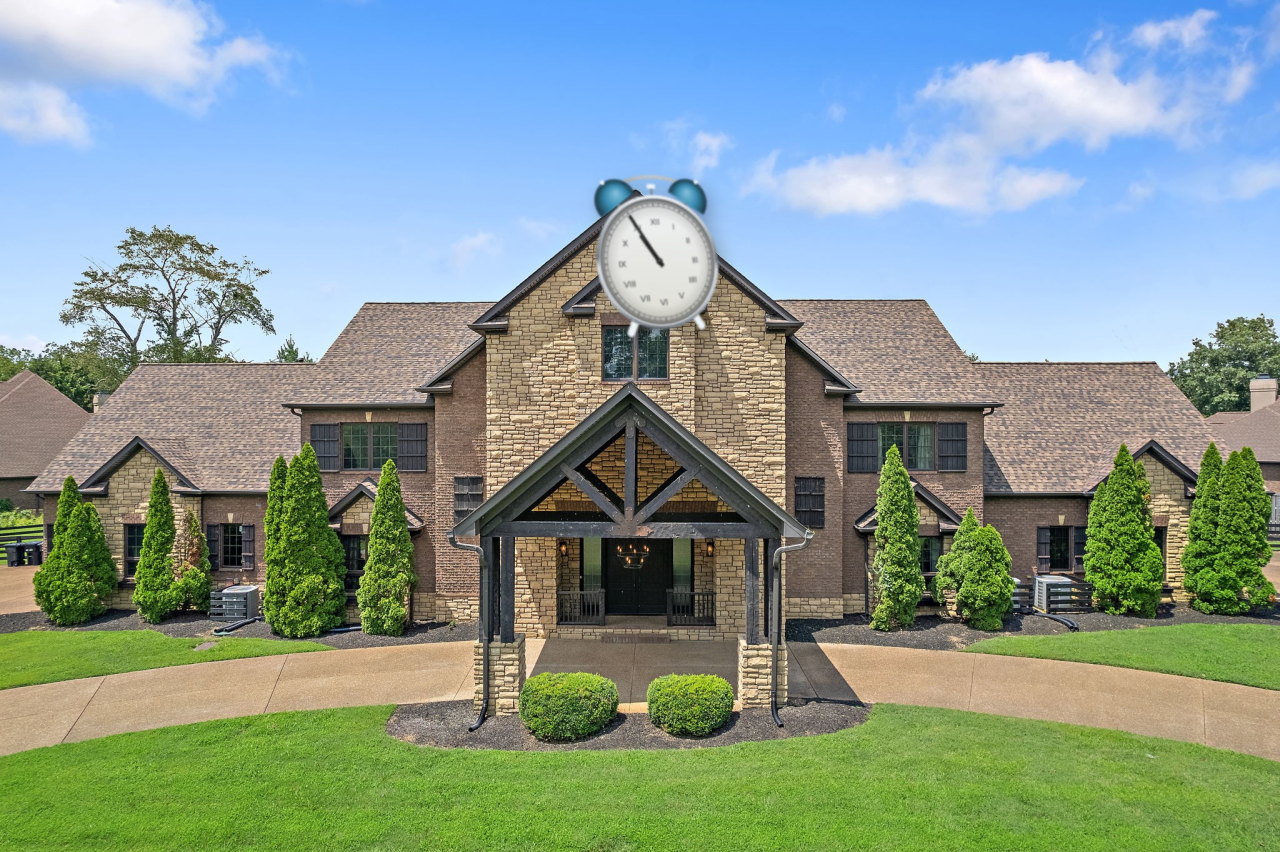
10.55
